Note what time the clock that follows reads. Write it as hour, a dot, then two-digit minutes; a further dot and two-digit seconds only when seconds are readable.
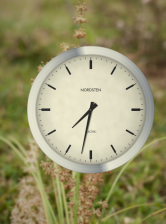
7.32
